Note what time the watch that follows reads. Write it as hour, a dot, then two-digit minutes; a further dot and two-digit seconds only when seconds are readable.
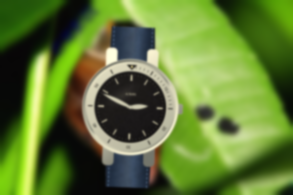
2.49
